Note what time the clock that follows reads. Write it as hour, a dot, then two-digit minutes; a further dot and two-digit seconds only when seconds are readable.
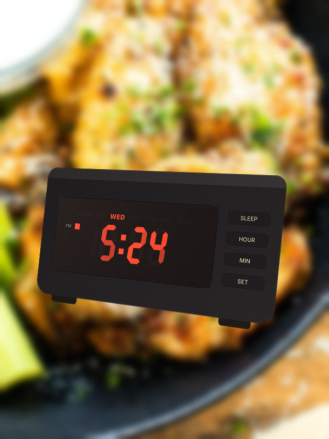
5.24
